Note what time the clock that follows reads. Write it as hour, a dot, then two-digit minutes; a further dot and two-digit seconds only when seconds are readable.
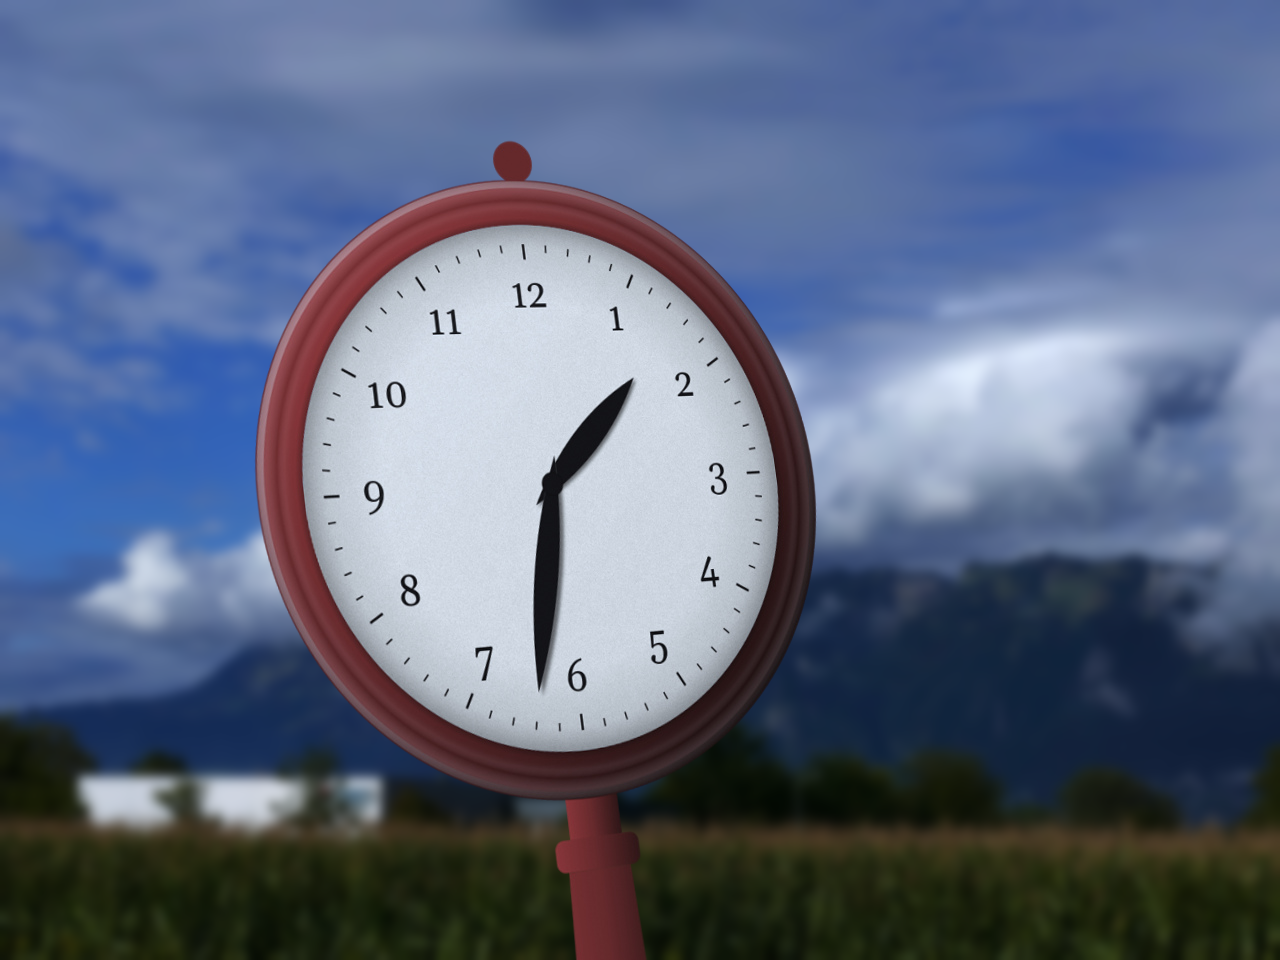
1.32
